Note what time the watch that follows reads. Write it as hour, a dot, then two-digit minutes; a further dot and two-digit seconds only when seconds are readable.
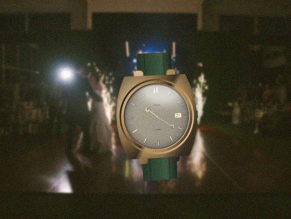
10.21
